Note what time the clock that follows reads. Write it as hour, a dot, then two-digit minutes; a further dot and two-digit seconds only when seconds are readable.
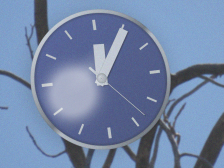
12.05.23
